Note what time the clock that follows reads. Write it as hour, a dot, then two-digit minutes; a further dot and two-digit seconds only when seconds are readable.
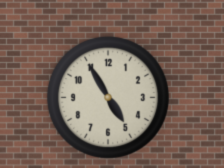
4.55
